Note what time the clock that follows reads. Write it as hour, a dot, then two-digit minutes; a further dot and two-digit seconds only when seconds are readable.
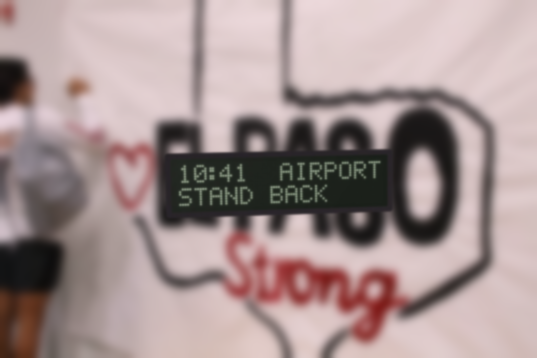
10.41
